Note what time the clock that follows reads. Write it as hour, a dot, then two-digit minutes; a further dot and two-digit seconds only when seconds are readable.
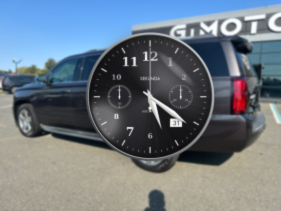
5.21
